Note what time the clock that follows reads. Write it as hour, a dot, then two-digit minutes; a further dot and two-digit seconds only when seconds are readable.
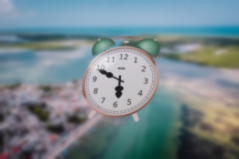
5.49
